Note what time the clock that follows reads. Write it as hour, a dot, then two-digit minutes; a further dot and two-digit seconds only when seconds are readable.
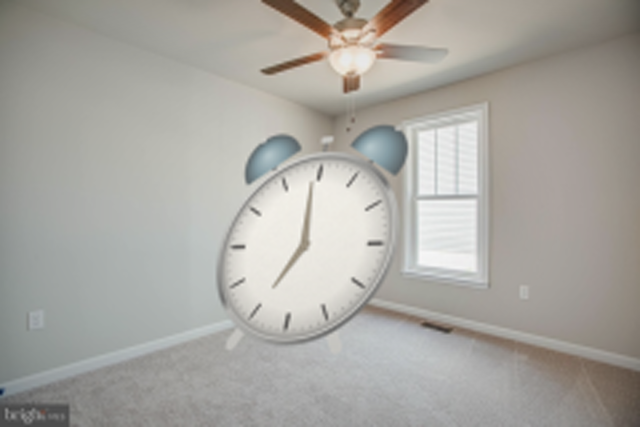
6.59
